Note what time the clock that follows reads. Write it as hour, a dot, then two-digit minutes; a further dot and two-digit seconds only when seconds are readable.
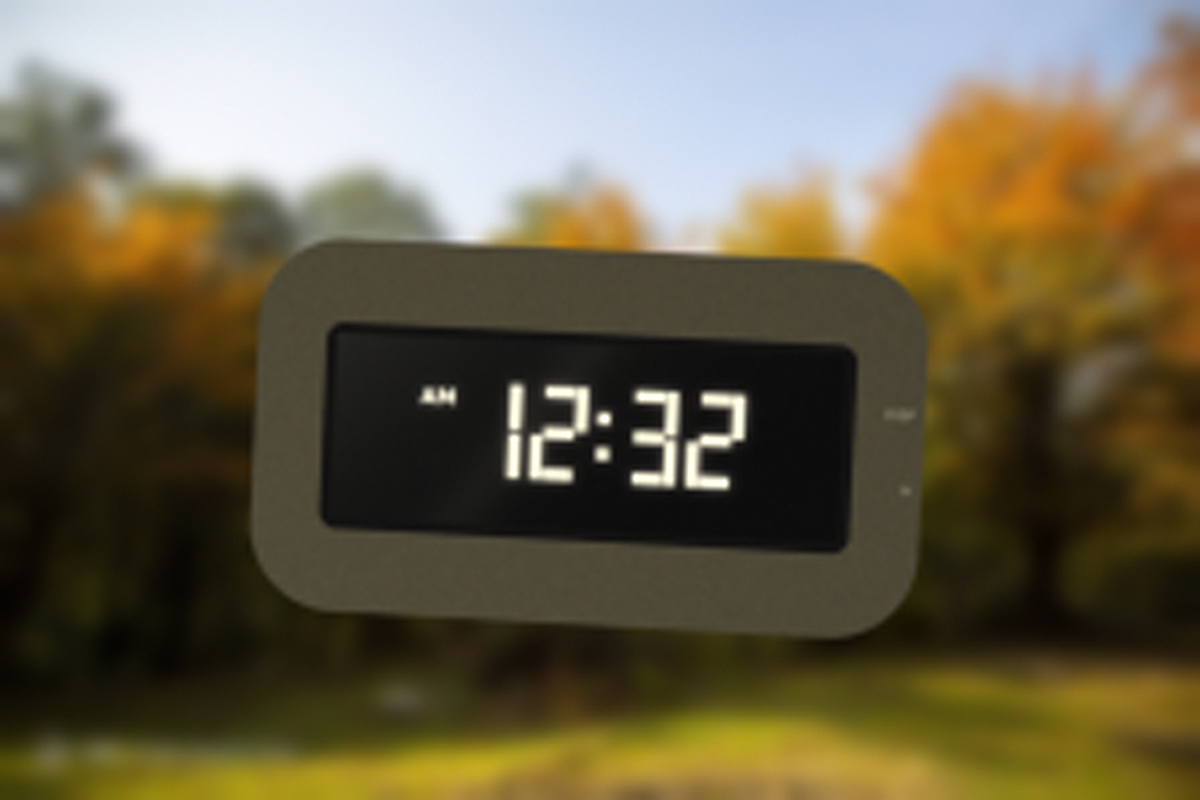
12.32
